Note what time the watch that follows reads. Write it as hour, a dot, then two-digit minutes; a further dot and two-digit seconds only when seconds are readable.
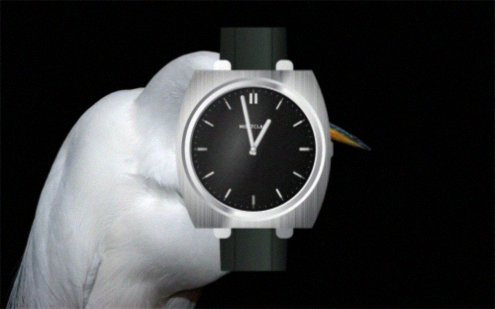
12.58
